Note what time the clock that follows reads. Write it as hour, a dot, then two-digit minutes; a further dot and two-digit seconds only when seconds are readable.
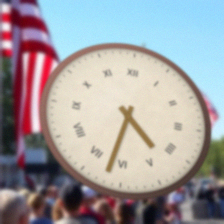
4.32
